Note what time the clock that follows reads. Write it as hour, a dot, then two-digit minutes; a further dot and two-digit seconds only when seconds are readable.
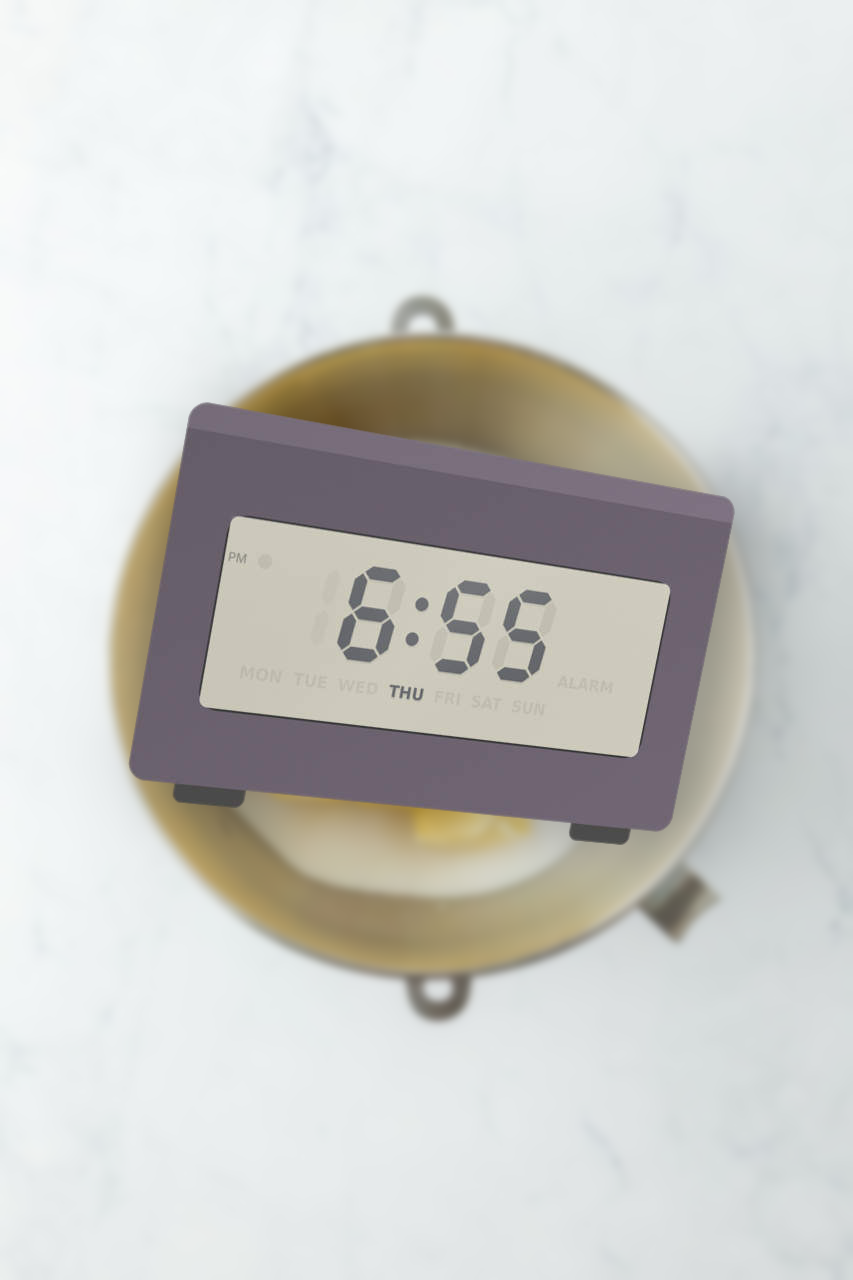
6.55
